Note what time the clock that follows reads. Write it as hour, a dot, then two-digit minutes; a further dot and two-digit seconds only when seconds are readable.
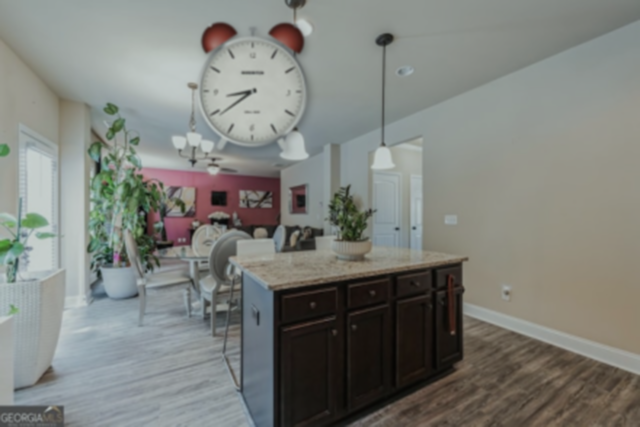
8.39
